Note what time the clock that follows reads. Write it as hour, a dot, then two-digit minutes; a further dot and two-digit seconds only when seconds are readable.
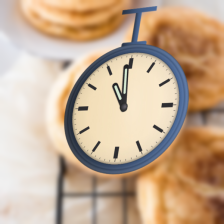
10.59
